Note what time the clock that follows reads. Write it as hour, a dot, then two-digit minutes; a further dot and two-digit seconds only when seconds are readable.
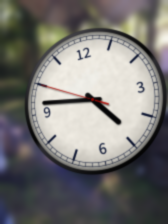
4.46.50
